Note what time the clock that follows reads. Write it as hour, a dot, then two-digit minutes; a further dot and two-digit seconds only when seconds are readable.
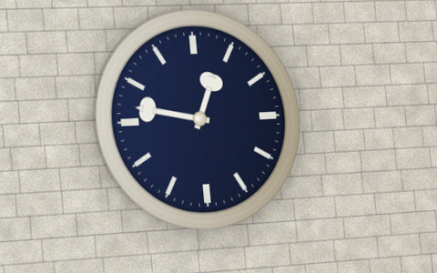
12.47
